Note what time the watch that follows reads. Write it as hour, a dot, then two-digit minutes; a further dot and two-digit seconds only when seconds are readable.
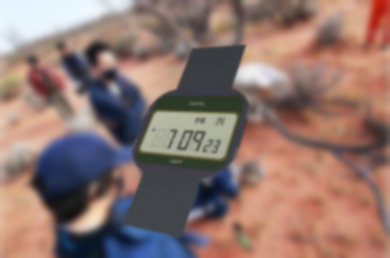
7.09.23
